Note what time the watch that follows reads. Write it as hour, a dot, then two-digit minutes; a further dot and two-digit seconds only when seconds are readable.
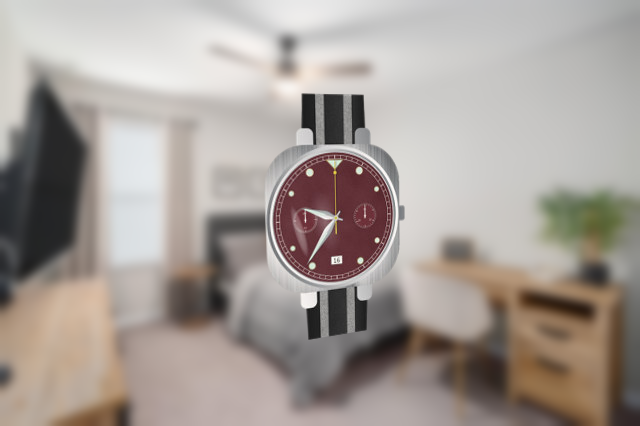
9.36
